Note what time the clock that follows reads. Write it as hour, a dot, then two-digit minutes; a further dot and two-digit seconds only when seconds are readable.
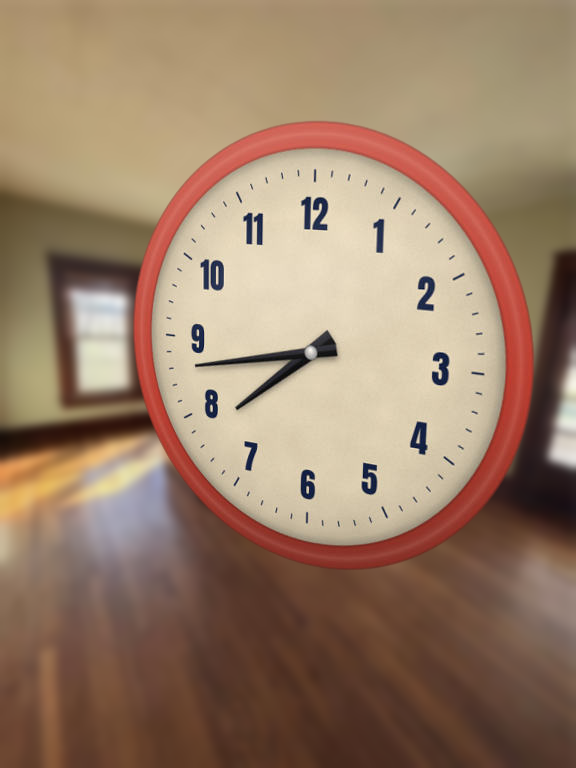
7.43
